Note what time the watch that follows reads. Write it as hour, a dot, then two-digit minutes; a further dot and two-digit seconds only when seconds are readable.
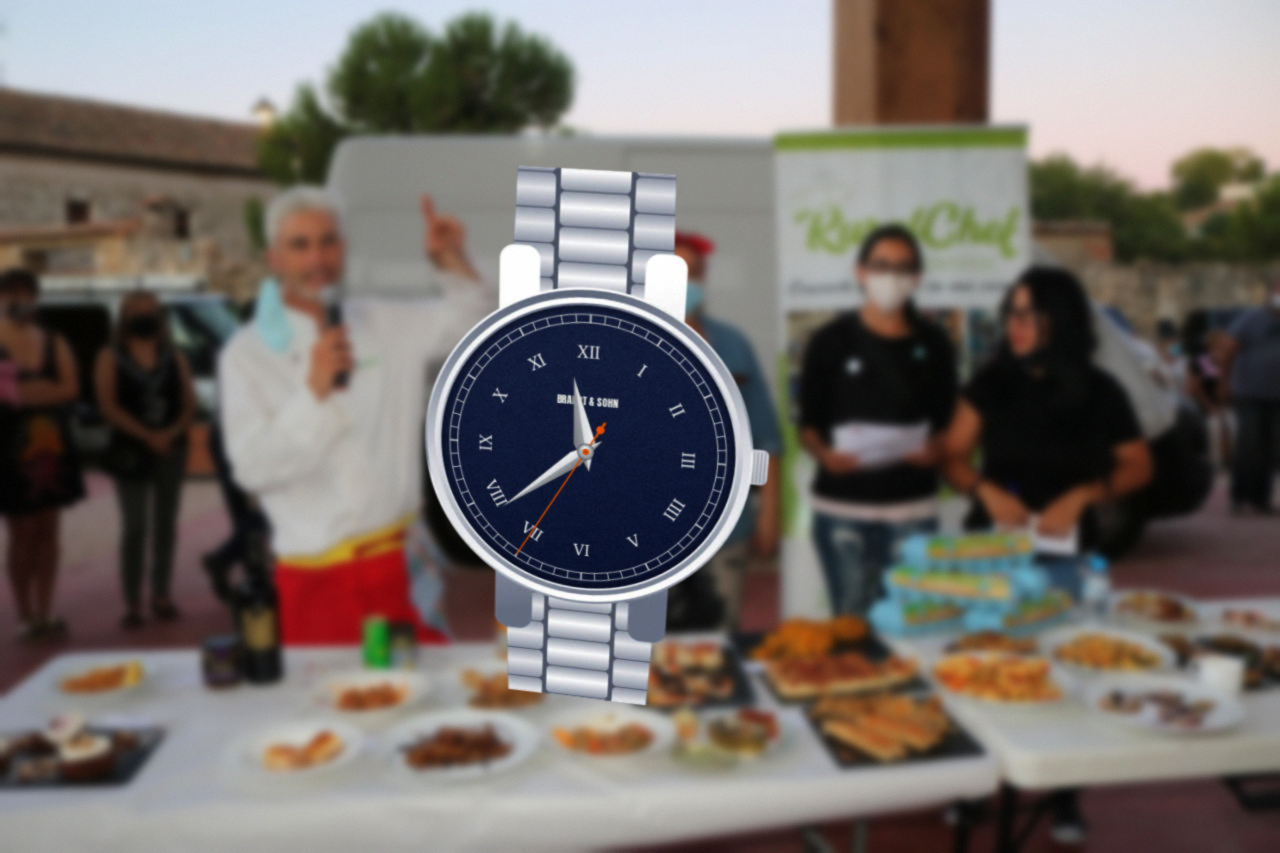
11.38.35
